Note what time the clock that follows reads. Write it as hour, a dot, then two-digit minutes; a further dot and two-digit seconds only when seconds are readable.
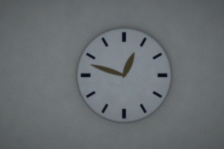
12.48
